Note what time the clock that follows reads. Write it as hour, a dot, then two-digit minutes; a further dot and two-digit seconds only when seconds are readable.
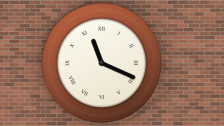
11.19
